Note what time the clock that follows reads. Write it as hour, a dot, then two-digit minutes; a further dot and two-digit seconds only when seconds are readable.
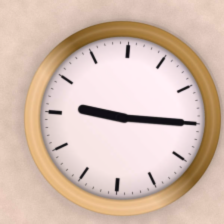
9.15
